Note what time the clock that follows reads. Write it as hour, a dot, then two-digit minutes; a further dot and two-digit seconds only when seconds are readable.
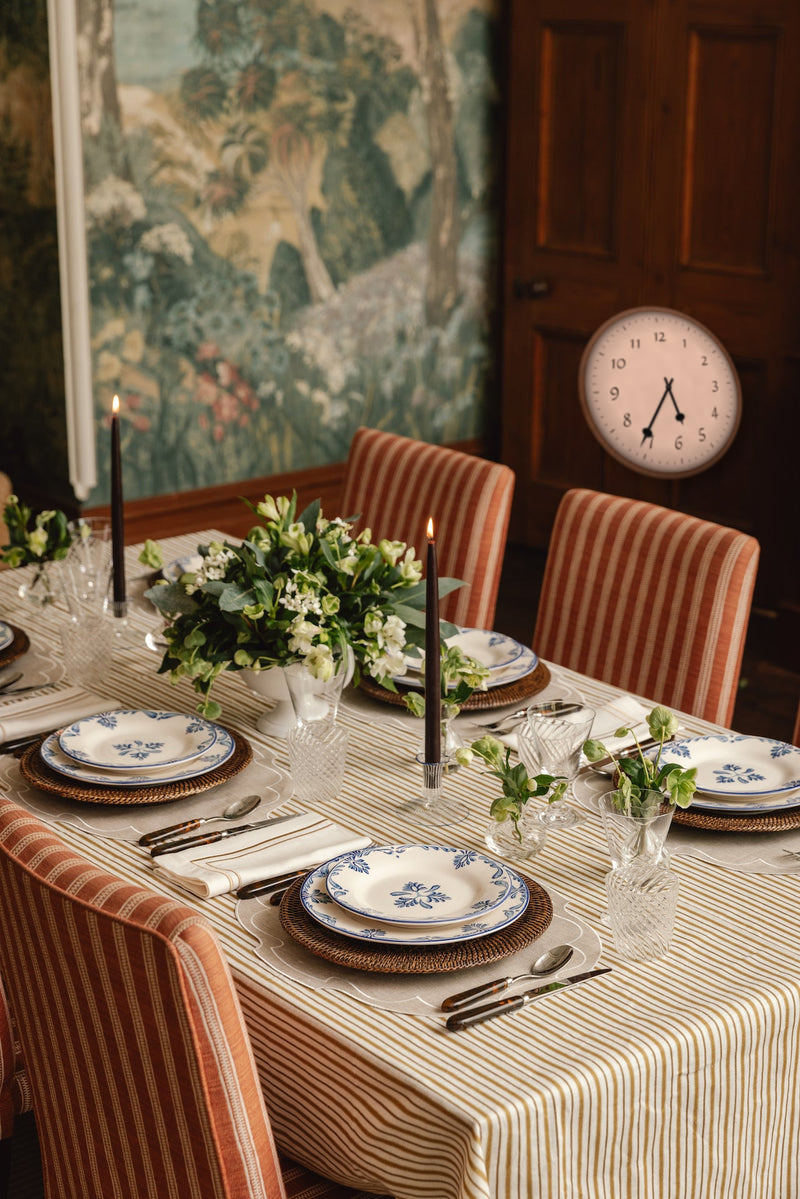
5.36
